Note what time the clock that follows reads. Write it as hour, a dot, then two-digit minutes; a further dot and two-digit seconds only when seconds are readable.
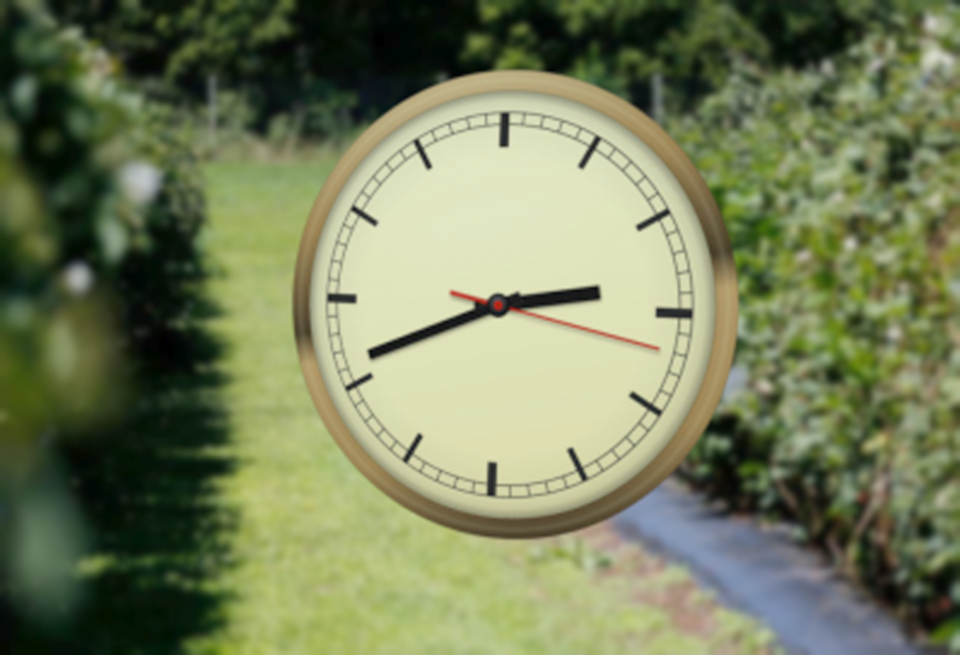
2.41.17
